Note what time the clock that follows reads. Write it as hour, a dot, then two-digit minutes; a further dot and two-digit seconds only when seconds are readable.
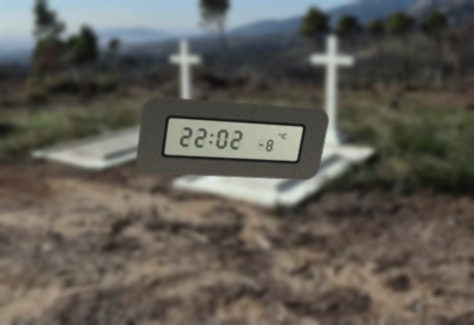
22.02
